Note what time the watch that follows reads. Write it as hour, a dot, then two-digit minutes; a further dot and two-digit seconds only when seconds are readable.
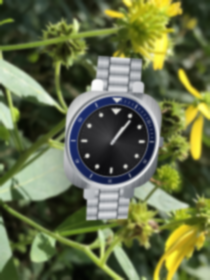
1.06
